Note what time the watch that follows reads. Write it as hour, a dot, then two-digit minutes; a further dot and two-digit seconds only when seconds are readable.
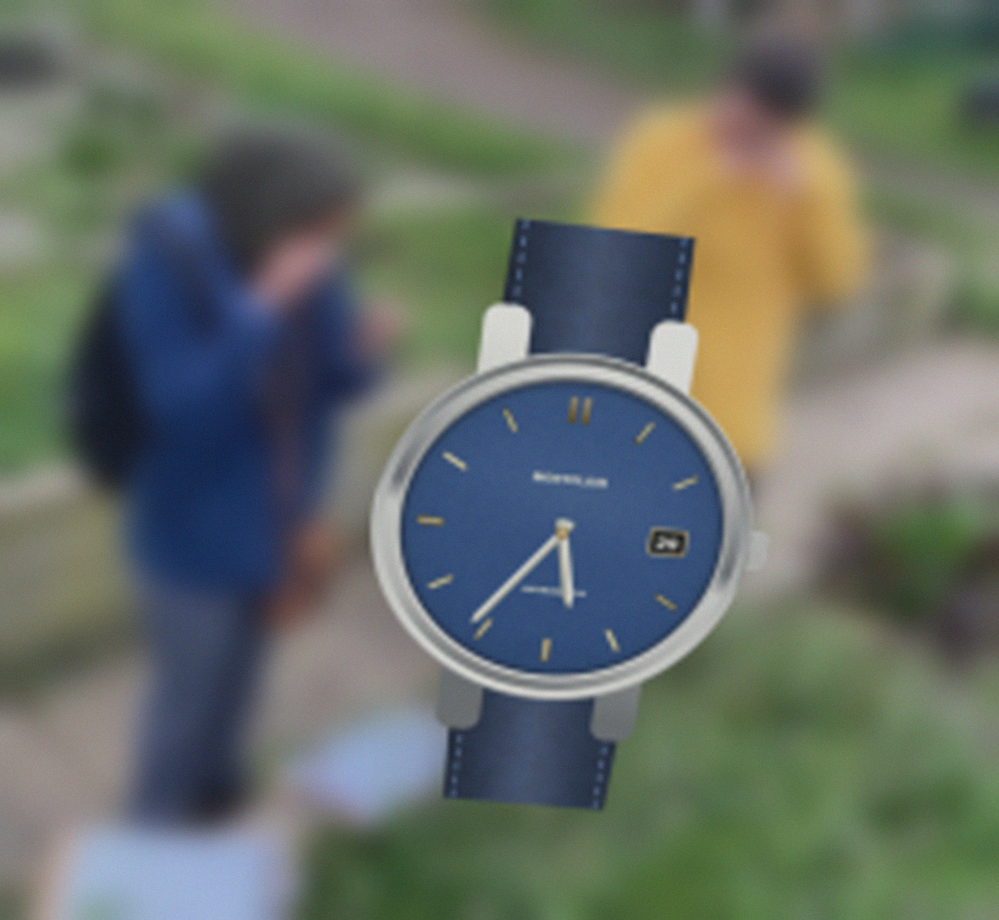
5.36
